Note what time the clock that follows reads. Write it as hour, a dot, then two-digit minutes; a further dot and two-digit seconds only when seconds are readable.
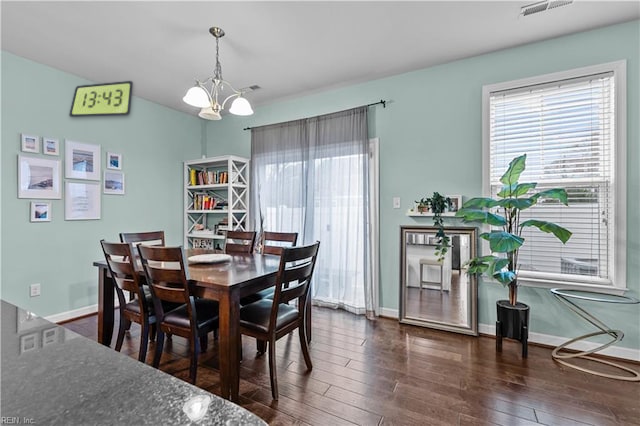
13.43
